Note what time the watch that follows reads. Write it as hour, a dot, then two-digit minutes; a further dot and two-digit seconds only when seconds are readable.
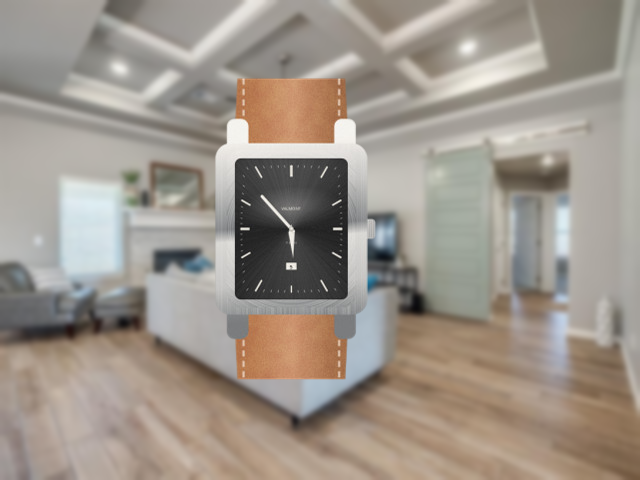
5.53
